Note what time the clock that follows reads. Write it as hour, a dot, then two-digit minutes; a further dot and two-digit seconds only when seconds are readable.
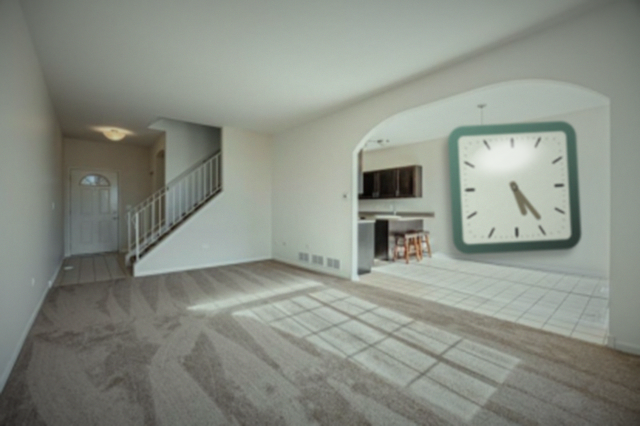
5.24
